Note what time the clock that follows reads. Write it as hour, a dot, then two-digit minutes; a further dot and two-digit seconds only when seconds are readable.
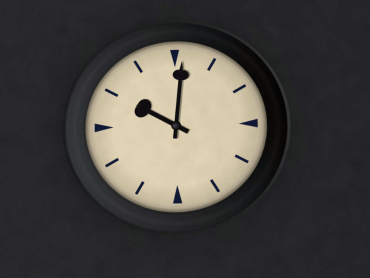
10.01
